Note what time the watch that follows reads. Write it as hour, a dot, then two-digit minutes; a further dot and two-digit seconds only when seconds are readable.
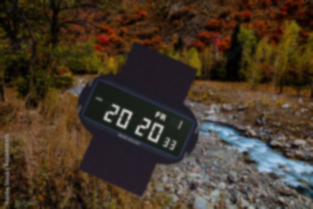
20.20
